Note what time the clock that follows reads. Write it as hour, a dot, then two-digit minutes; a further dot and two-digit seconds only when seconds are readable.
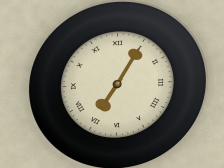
7.05
